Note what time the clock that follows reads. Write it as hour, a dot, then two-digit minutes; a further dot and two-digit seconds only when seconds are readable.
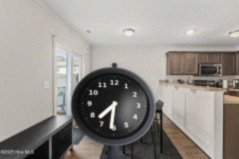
7.31
